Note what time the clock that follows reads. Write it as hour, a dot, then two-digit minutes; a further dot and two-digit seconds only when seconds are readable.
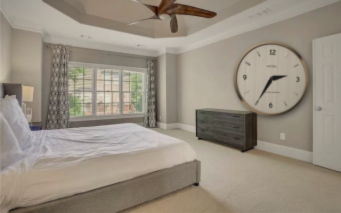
2.35
